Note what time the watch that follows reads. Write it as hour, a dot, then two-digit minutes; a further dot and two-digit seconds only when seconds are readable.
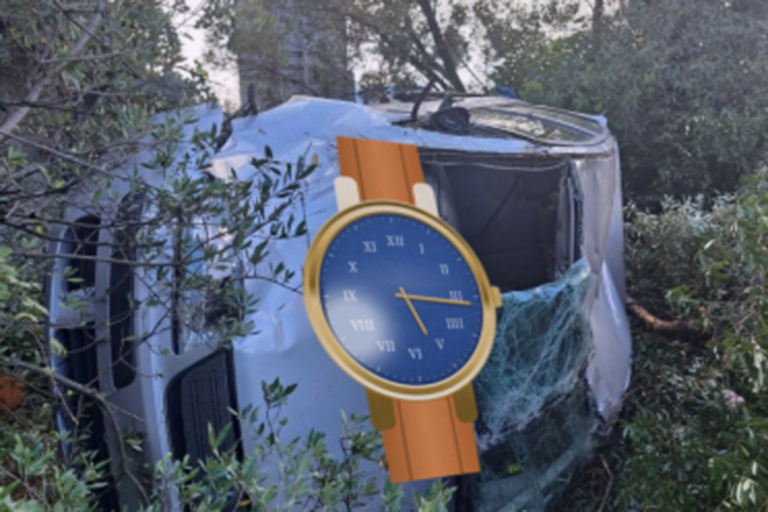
5.16
